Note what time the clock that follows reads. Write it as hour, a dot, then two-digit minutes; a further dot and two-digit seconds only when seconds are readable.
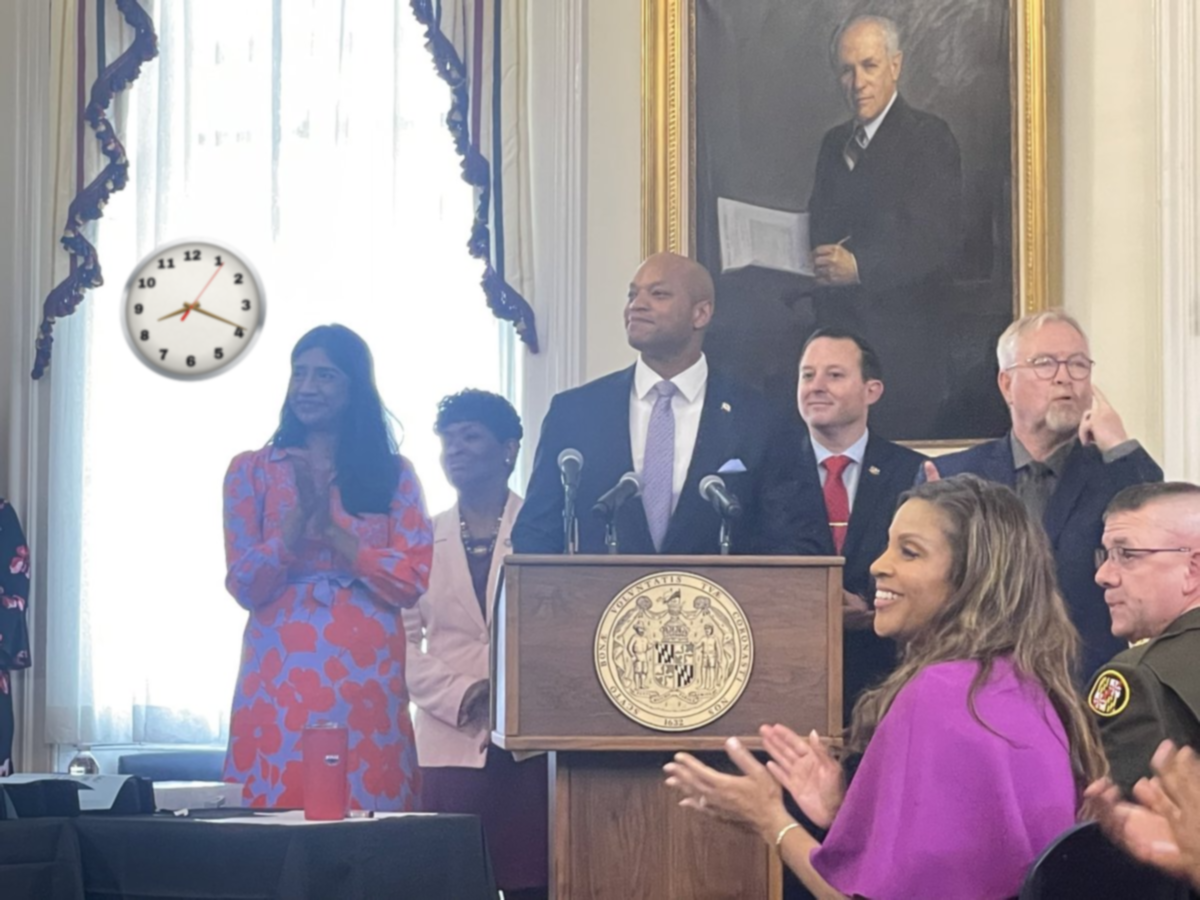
8.19.06
